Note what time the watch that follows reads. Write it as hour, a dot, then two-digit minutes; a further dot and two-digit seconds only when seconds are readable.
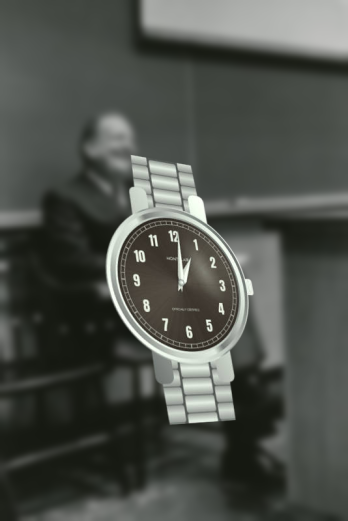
1.01
